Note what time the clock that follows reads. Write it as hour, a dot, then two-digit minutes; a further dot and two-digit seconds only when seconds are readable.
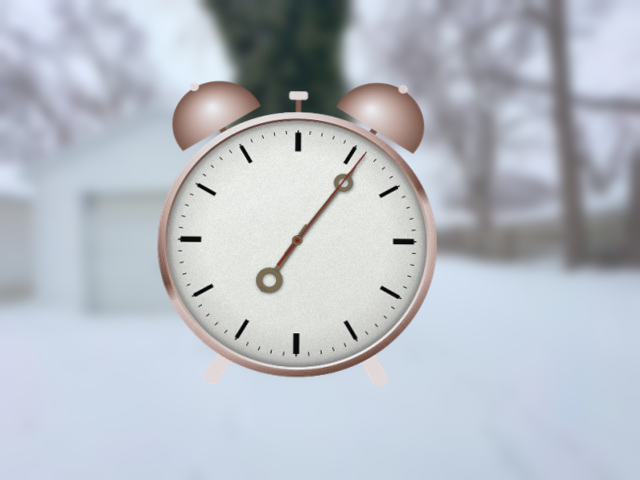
7.06.06
